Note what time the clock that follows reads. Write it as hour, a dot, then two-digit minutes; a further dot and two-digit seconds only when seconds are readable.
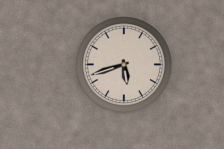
5.42
